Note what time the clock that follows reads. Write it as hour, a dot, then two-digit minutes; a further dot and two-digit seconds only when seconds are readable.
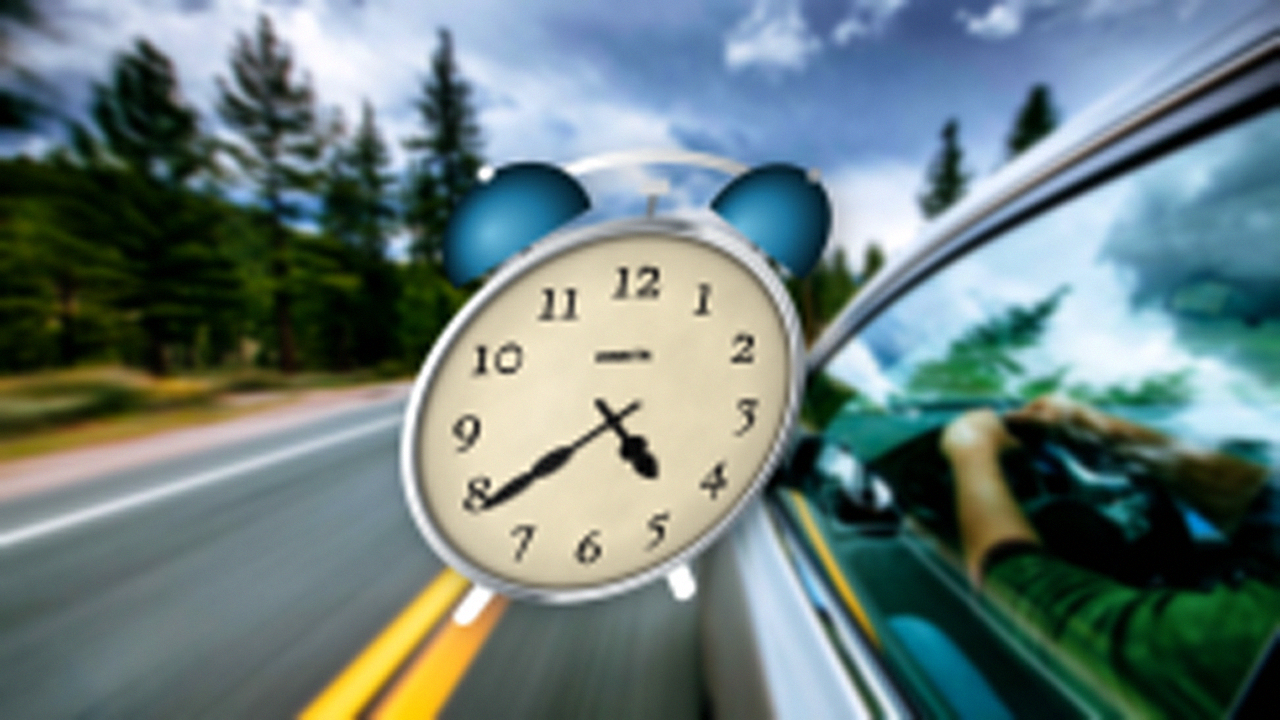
4.39
